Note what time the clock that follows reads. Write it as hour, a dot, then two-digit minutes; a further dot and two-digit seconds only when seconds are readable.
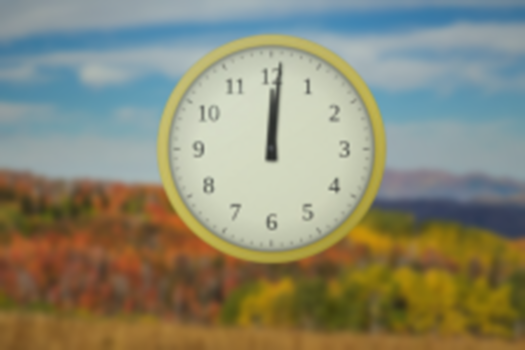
12.01
